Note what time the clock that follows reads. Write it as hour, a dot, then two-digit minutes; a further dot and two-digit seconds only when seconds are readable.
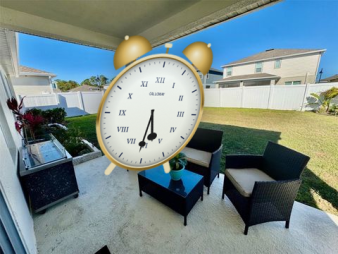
5.31
